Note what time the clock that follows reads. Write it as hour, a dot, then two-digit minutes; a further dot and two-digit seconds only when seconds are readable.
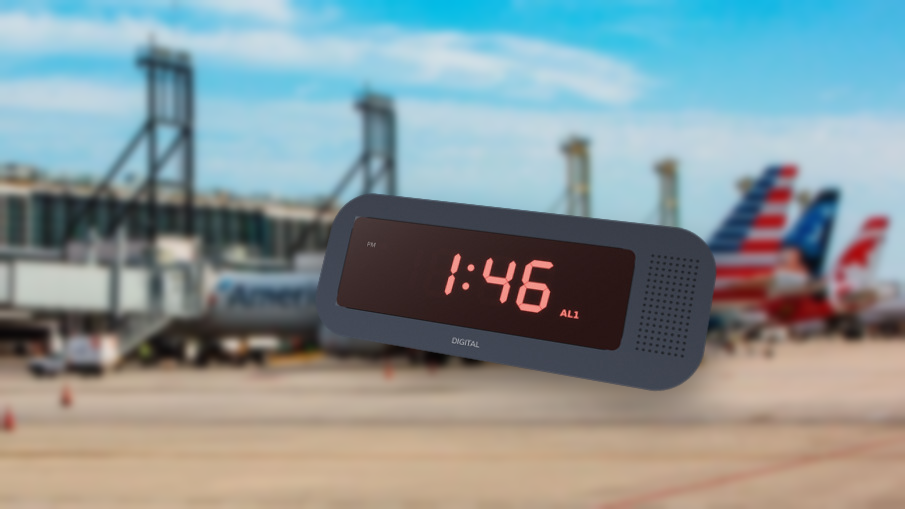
1.46
